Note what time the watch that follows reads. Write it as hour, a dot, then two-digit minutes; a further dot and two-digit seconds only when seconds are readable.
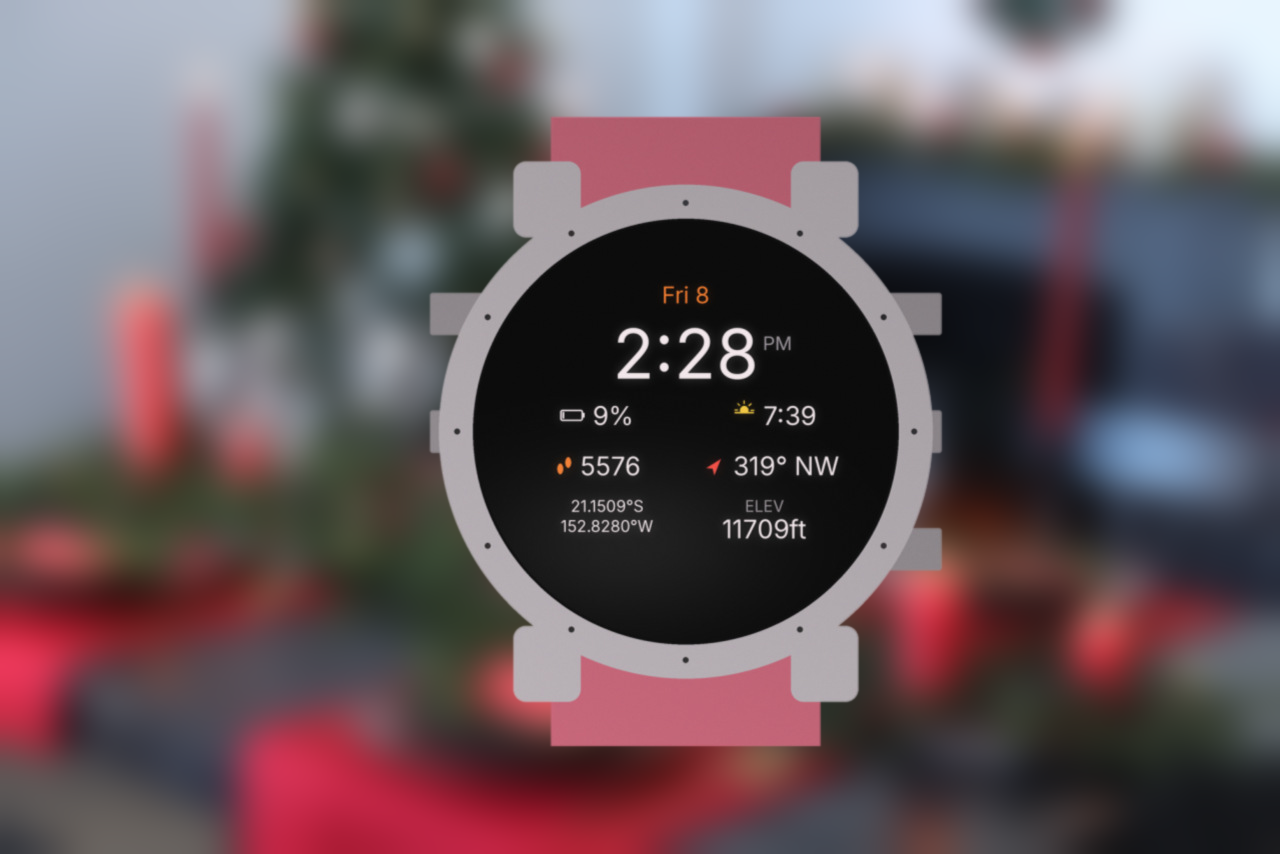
2.28
